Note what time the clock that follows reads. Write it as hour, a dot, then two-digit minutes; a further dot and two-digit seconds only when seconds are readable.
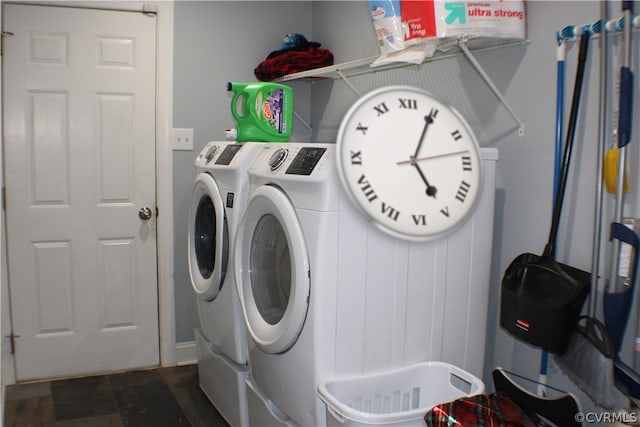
5.04.13
